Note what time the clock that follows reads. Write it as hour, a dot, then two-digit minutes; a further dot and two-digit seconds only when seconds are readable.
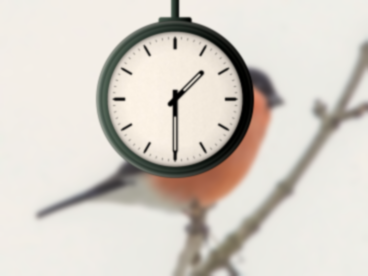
1.30
